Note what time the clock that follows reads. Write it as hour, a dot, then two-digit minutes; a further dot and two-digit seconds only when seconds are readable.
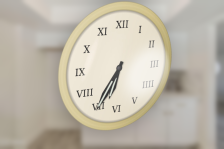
6.35
